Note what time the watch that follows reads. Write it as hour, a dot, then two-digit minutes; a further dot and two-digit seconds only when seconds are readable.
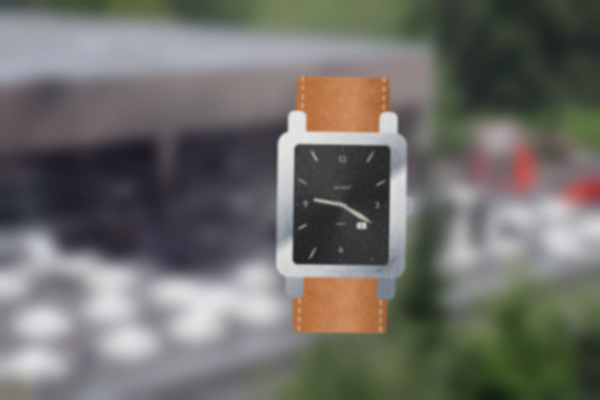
9.20
